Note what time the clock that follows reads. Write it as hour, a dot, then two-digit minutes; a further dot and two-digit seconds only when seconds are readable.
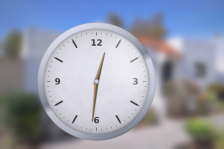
12.31
